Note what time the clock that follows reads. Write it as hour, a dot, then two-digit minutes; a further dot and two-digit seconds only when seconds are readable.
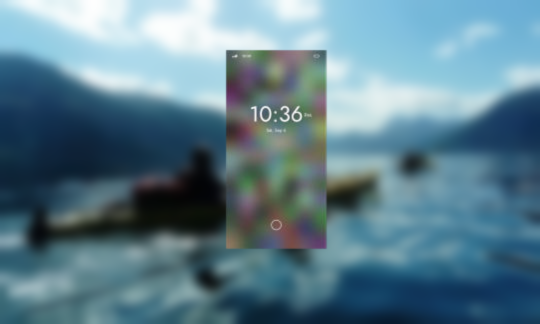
10.36
